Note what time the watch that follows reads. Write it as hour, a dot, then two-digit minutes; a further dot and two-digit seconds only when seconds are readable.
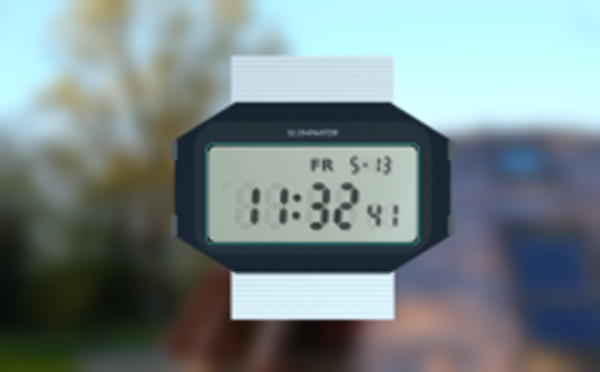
11.32.41
